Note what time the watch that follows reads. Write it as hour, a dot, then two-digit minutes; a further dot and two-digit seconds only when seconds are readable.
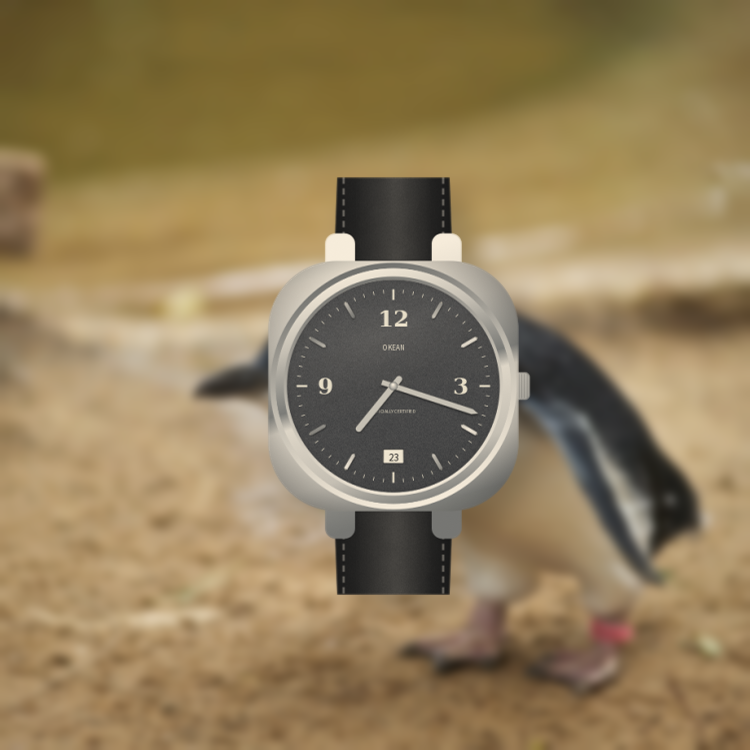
7.18
